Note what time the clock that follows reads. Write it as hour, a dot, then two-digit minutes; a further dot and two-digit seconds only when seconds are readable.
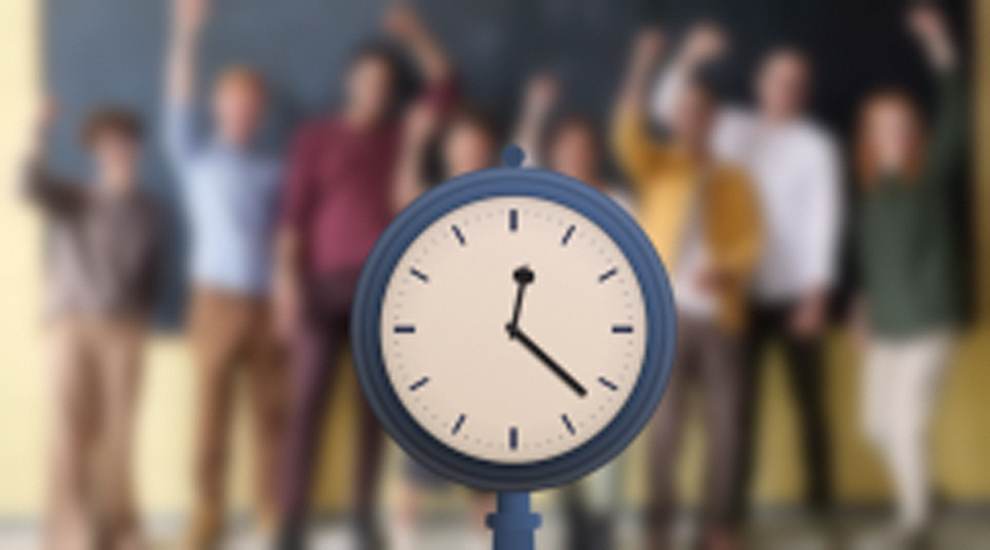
12.22
